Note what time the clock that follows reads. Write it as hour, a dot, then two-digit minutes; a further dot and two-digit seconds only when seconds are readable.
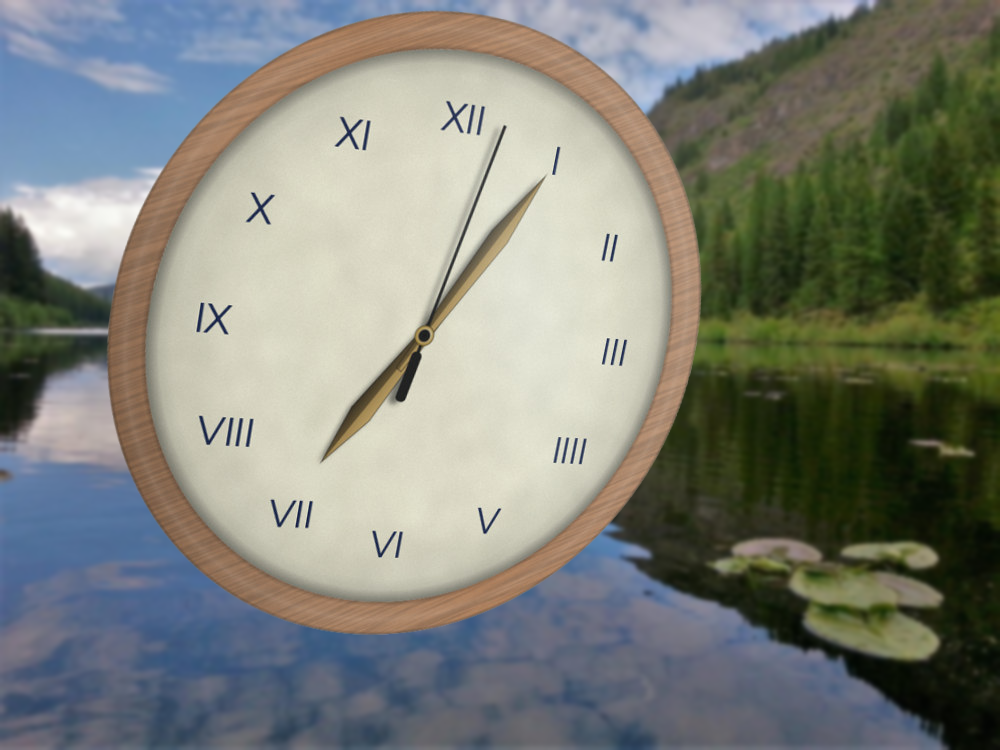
7.05.02
